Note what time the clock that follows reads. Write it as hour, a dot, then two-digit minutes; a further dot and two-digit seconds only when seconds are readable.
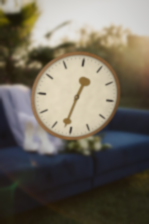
12.32
